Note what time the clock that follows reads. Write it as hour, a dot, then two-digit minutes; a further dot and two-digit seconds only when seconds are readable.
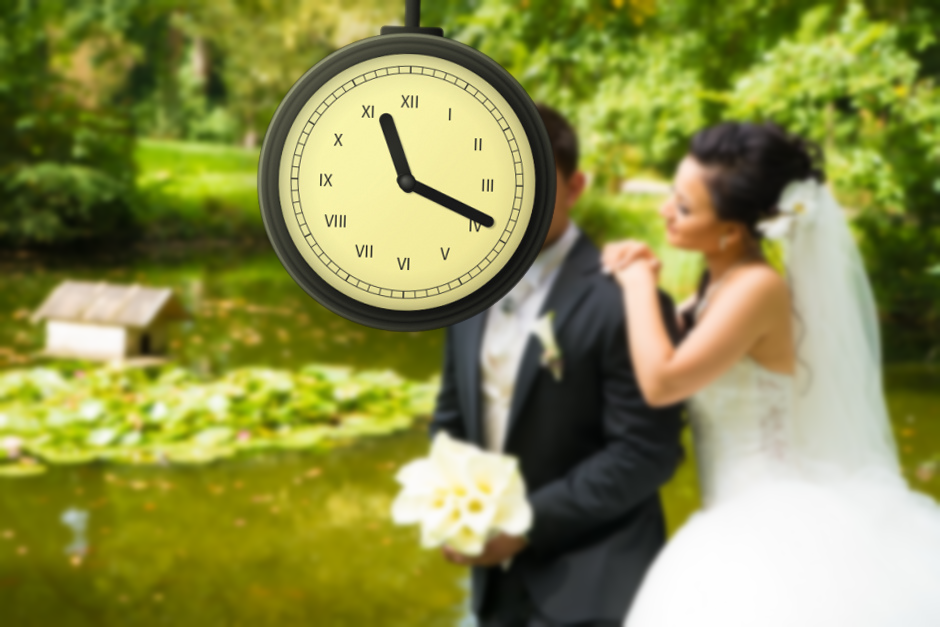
11.19
